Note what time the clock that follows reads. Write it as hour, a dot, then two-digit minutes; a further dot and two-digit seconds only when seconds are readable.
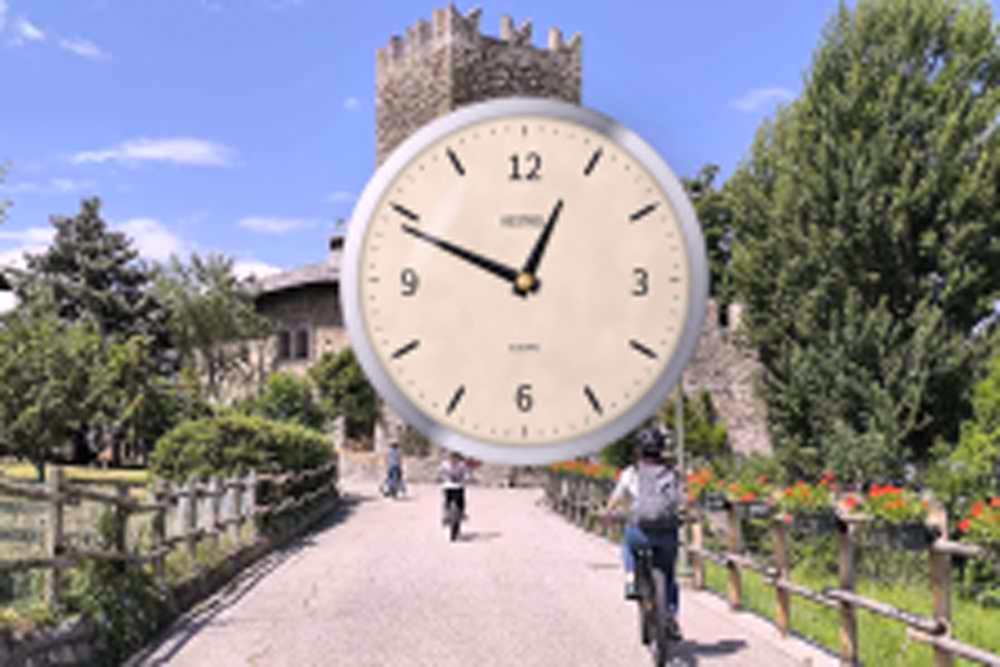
12.49
